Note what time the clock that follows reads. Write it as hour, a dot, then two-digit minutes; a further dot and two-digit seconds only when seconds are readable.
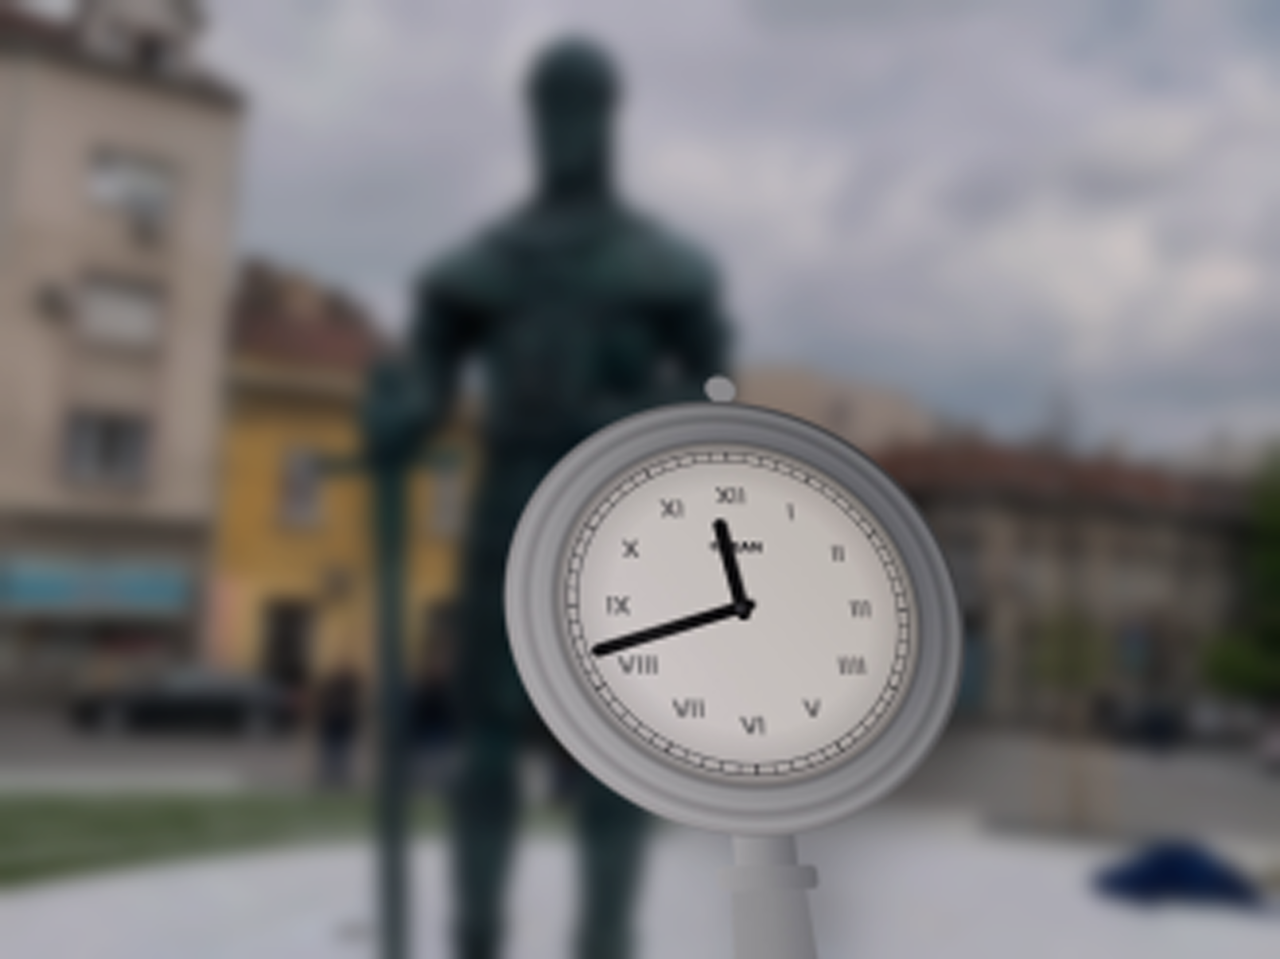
11.42
